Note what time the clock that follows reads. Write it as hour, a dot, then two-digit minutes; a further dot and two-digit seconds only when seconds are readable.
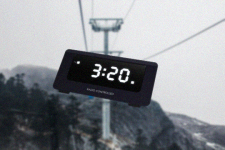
3.20
